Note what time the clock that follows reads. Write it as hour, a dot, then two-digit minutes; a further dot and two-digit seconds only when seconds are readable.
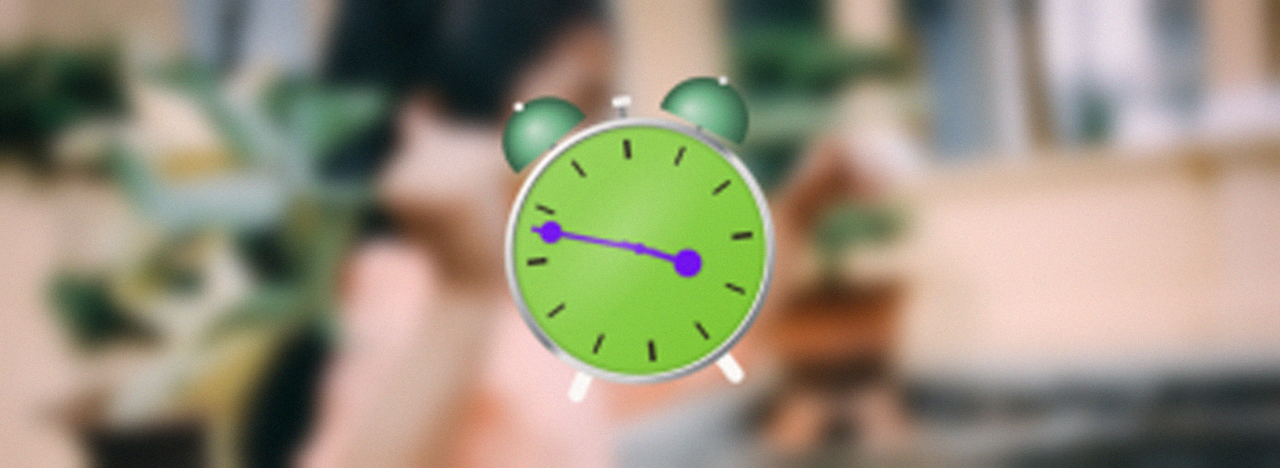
3.48
